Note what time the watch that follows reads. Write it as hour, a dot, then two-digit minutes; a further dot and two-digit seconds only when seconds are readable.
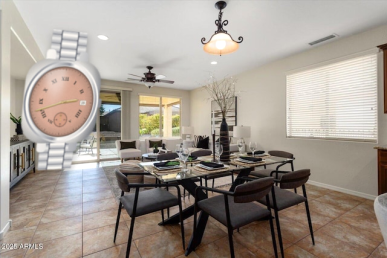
2.42
